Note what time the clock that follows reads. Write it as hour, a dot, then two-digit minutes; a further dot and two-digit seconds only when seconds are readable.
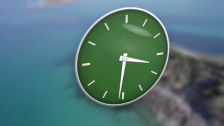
3.31
